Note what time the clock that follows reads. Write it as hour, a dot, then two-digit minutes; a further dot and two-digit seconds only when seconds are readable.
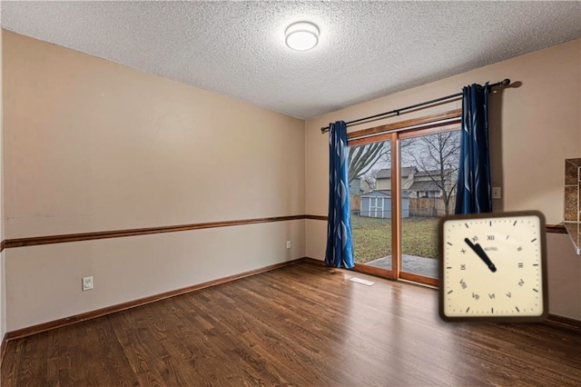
10.53
